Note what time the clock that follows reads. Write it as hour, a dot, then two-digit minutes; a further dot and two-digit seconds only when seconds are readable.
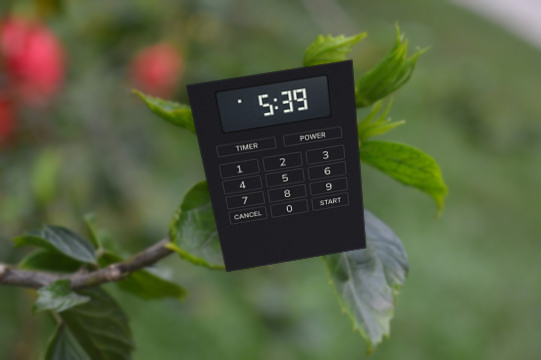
5.39
